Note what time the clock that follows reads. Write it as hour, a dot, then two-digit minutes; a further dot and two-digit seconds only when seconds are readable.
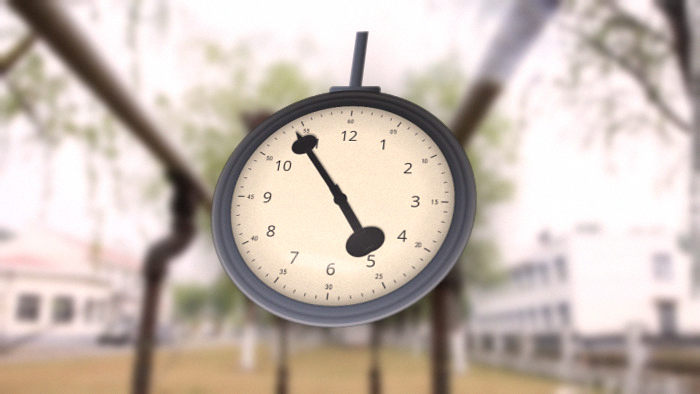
4.54
